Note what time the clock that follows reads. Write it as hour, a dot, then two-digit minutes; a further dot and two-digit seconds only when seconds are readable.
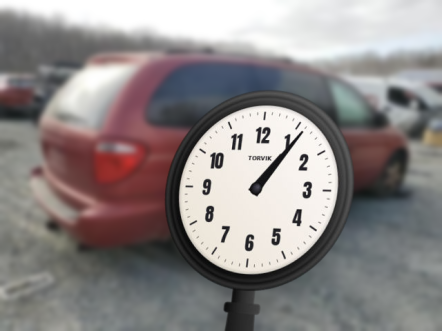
1.06
